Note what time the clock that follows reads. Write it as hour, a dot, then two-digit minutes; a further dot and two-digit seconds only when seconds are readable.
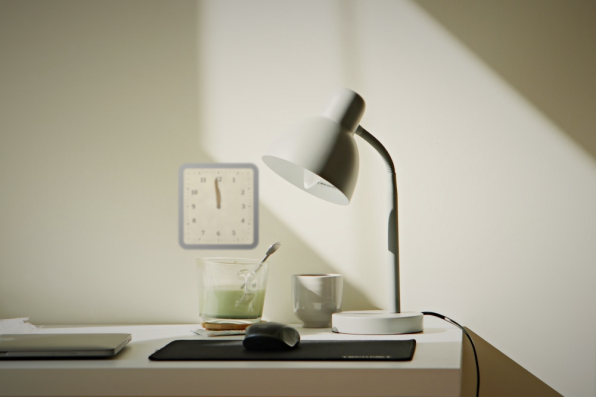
11.59
